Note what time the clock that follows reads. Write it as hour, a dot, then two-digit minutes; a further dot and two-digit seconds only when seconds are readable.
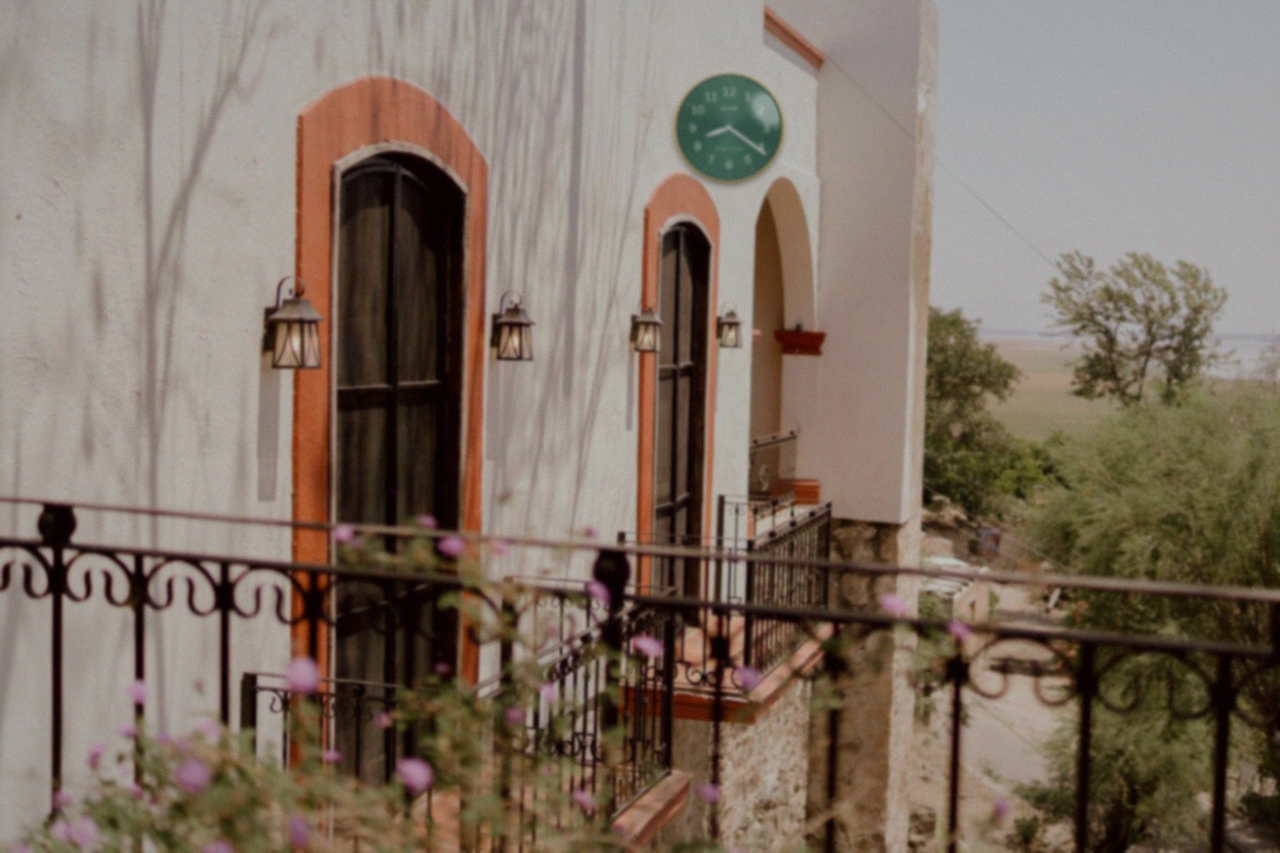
8.21
